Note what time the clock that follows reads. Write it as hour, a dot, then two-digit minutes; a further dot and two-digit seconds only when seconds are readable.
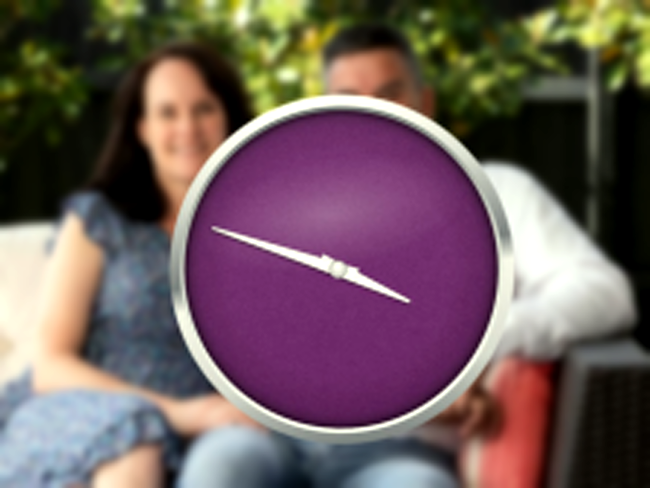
3.48
